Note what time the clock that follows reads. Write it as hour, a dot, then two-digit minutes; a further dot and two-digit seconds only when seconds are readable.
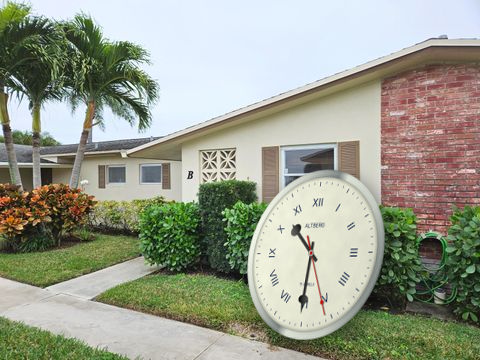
10.30.26
